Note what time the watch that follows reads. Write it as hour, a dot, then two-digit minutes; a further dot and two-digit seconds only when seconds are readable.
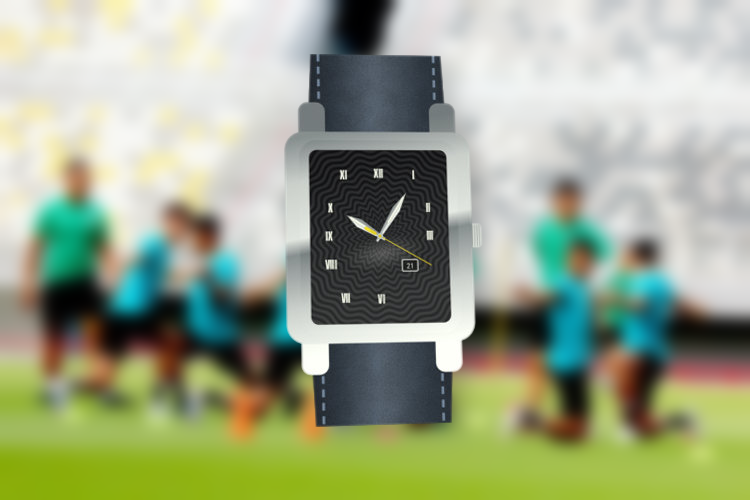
10.05.20
